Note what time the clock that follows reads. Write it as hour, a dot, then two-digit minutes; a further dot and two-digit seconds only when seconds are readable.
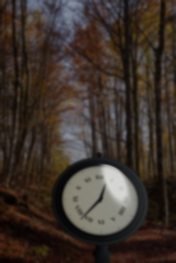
12.37
